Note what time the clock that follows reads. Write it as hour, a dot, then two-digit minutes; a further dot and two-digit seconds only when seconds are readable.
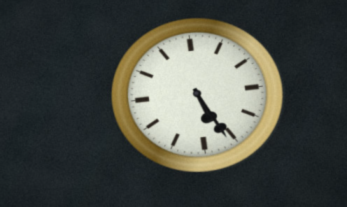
5.26
